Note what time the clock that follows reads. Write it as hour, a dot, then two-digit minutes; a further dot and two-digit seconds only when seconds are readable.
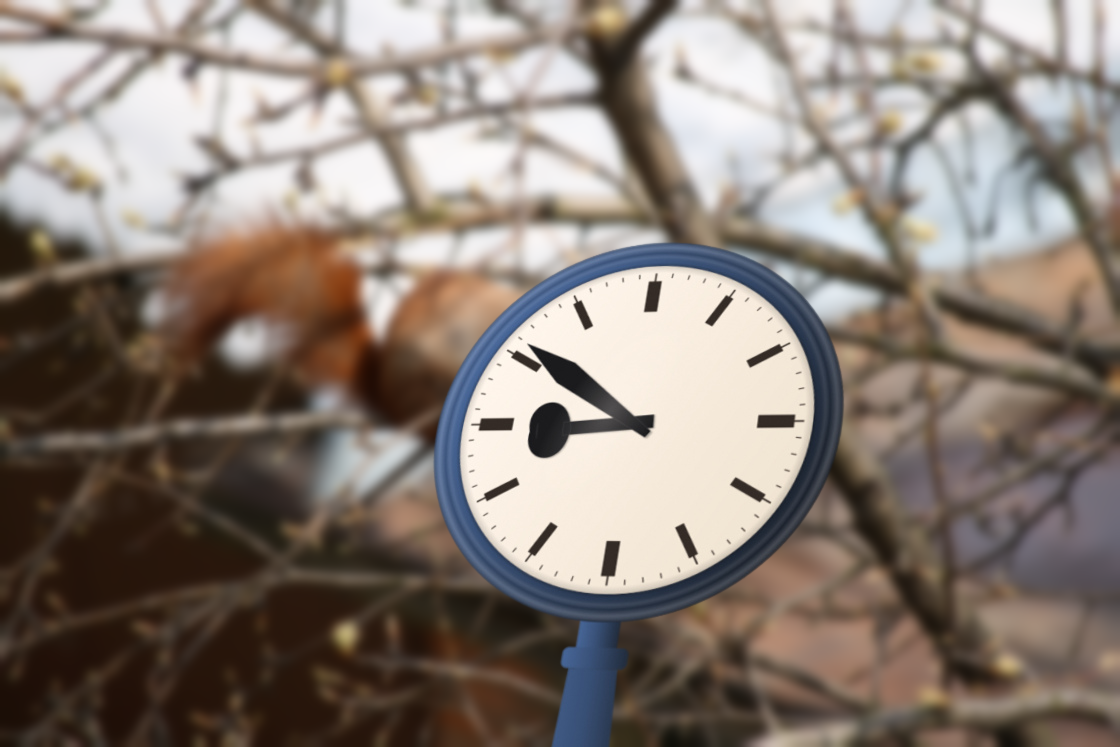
8.51
